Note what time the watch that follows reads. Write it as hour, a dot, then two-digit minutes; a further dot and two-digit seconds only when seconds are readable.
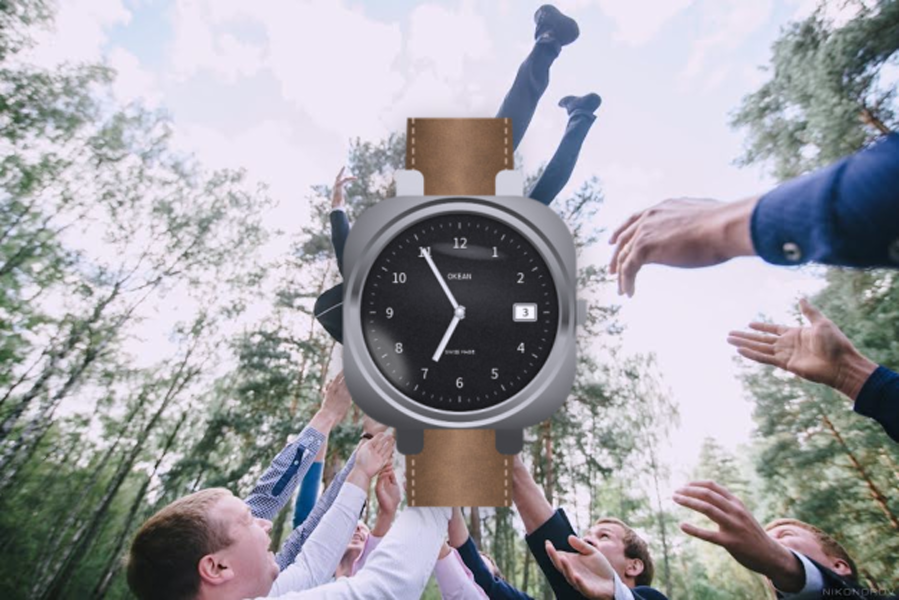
6.55
